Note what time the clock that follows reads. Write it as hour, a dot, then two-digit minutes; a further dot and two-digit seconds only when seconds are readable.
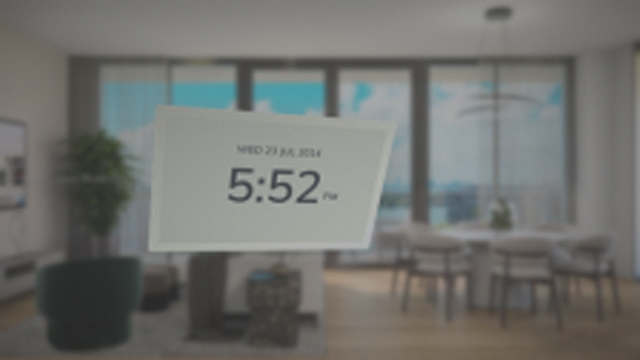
5.52
